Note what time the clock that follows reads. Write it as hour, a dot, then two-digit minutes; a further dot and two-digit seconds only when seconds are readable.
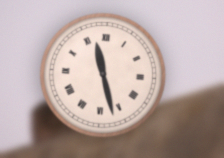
11.27
